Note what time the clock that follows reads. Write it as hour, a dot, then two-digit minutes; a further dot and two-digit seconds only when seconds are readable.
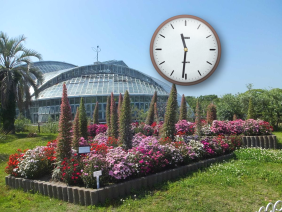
11.31
